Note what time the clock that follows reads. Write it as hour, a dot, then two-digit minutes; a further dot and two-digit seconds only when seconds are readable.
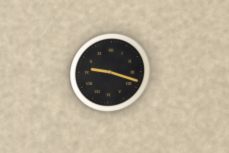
9.18
